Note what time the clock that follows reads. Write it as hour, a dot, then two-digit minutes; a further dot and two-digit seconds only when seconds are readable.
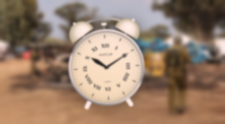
10.10
